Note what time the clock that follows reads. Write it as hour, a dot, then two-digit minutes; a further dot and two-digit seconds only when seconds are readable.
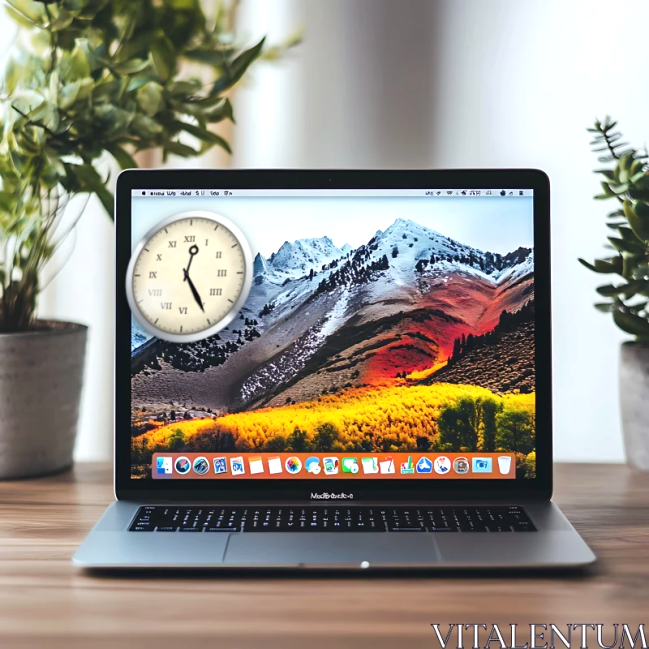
12.25
